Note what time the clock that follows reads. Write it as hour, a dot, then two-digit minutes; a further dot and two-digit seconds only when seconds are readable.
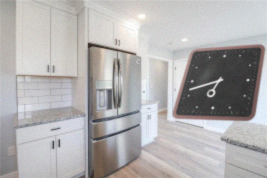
6.42
